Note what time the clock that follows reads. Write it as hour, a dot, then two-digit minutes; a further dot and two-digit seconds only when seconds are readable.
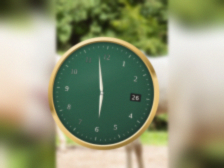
5.58
